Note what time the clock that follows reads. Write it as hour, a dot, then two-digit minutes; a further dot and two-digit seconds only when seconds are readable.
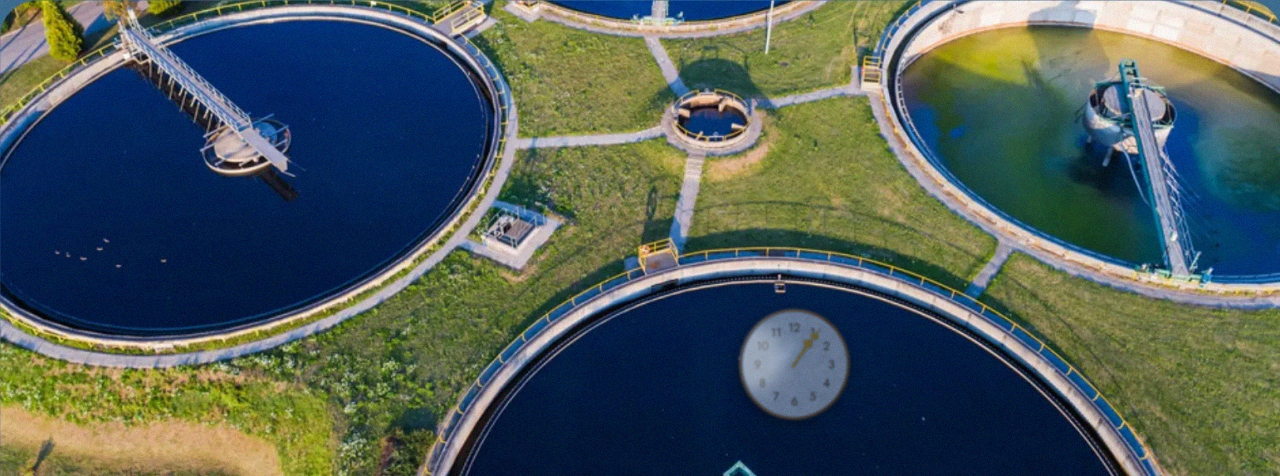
1.06
